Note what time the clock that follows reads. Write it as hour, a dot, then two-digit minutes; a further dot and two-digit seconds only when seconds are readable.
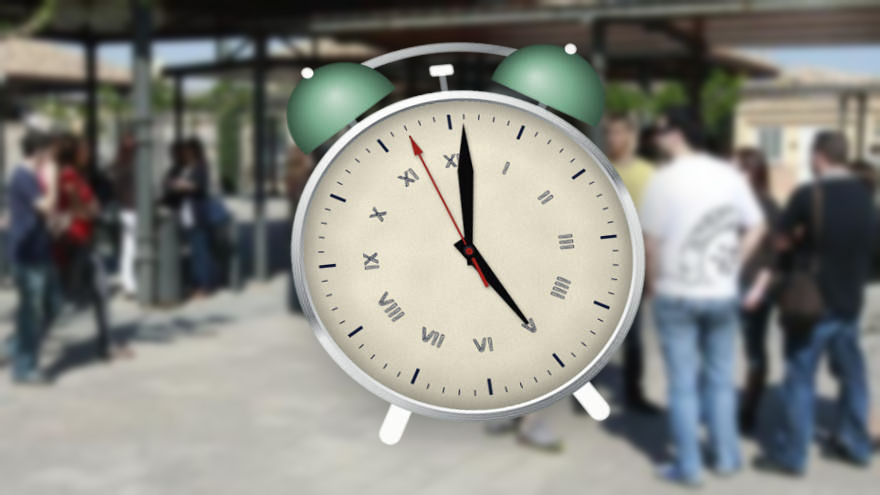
5.00.57
